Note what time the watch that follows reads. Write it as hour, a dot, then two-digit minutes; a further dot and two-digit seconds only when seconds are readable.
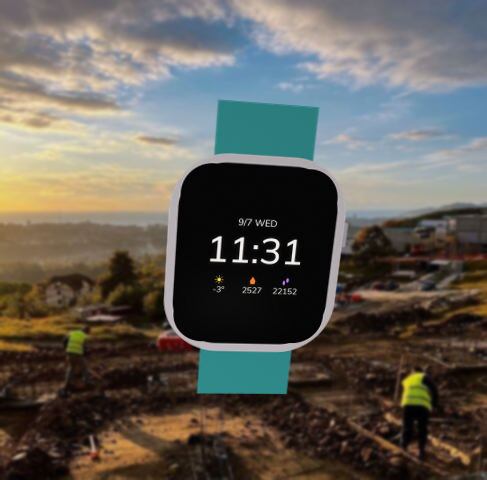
11.31
